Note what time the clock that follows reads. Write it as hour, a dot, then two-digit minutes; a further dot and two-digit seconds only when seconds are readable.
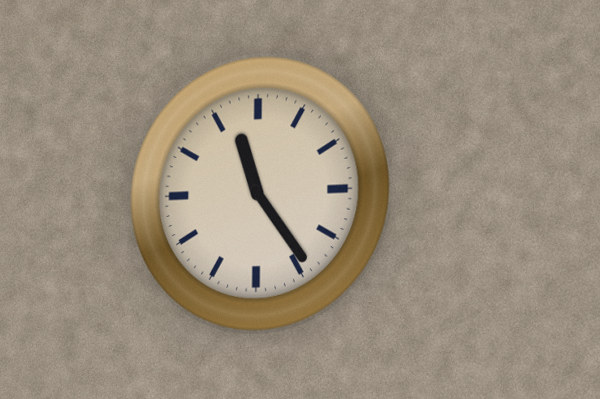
11.24
